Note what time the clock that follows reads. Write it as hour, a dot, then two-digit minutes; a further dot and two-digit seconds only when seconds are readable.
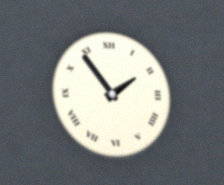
1.54
